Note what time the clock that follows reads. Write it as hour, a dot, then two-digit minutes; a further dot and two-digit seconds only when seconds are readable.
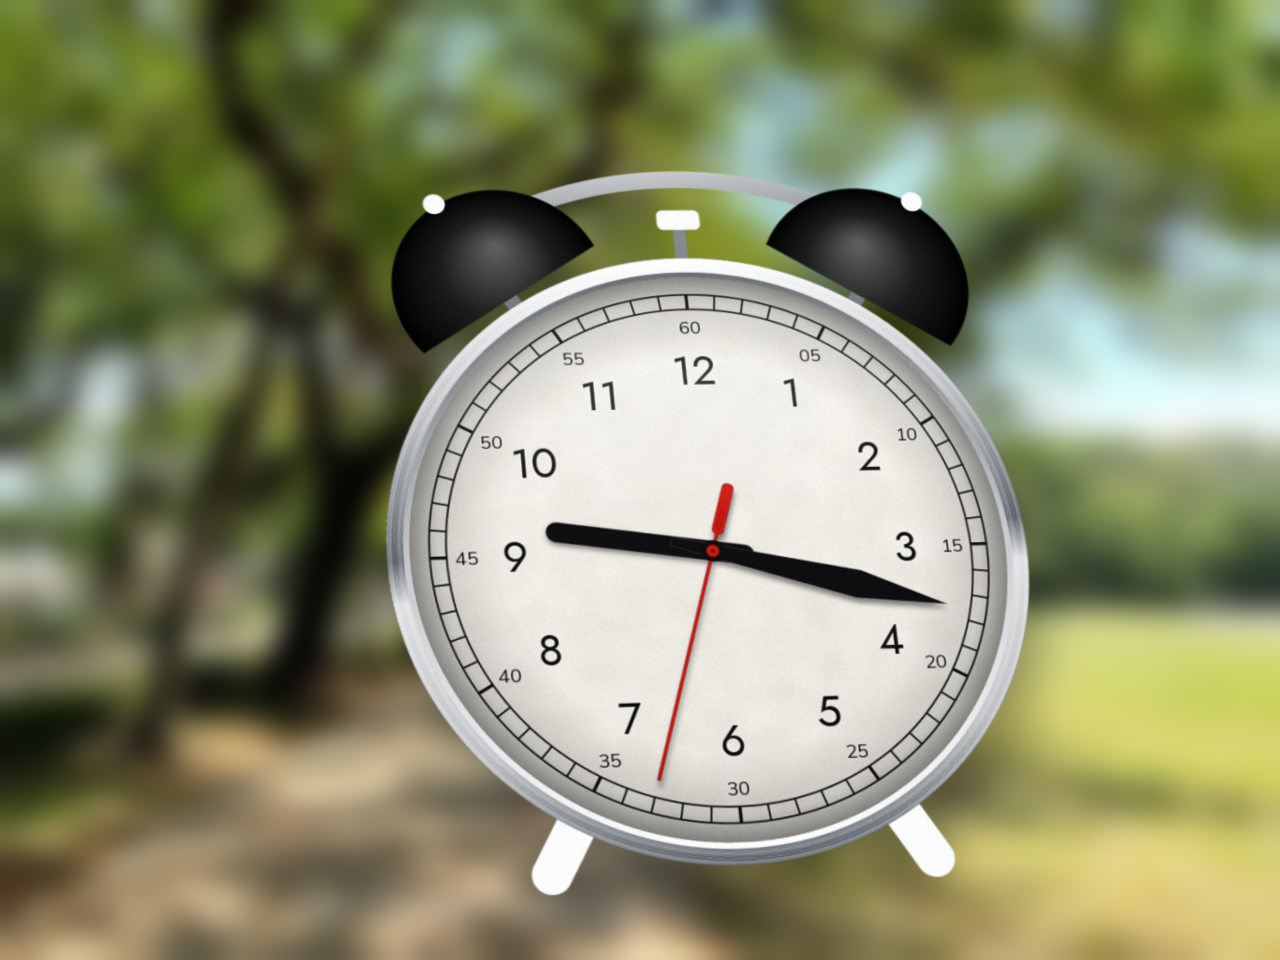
9.17.33
